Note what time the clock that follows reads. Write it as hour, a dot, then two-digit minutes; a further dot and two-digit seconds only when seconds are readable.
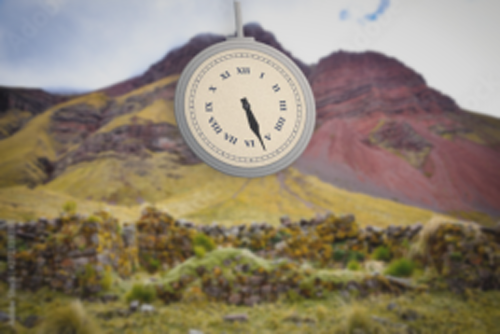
5.27
